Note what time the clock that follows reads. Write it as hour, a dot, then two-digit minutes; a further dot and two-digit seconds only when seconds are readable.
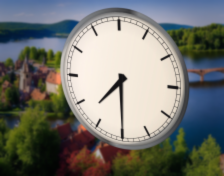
7.30
